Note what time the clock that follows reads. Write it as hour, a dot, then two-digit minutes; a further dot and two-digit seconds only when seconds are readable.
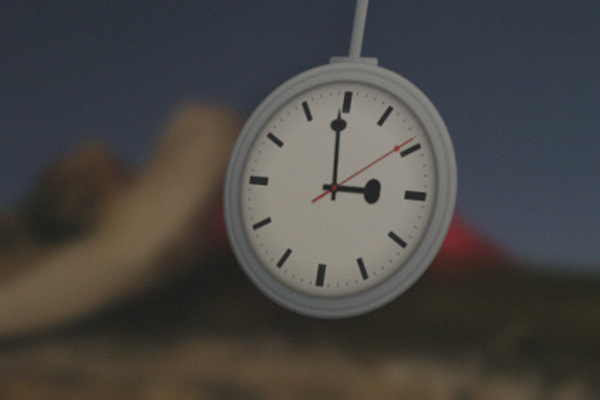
2.59.09
